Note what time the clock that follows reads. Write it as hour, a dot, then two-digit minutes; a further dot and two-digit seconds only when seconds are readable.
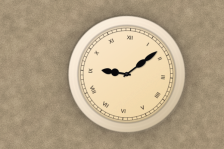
9.08
